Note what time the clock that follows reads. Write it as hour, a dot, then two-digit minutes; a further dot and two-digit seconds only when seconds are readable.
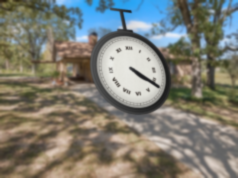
4.21
